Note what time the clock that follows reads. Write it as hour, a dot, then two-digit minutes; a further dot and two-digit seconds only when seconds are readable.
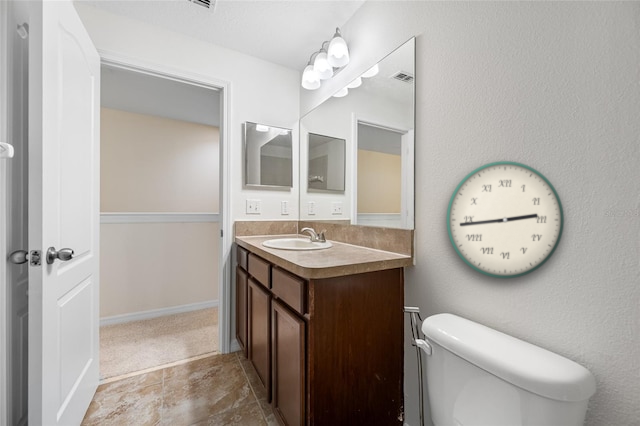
2.44
